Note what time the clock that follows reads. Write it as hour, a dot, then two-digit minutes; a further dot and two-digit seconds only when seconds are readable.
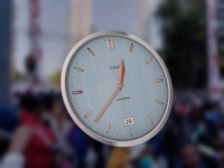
12.38
